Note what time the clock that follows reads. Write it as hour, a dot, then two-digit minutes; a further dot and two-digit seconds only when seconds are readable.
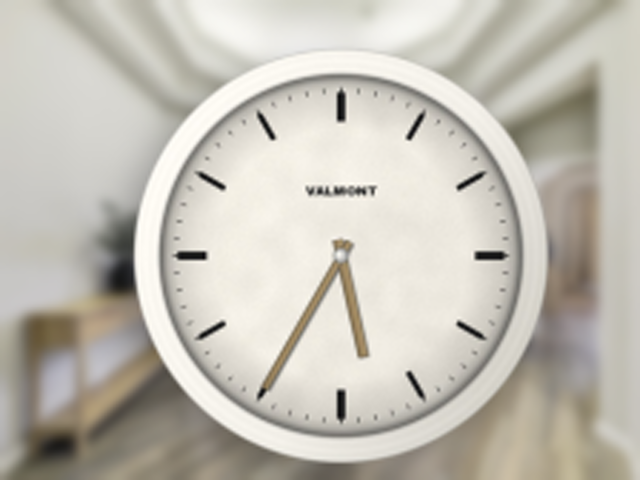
5.35
